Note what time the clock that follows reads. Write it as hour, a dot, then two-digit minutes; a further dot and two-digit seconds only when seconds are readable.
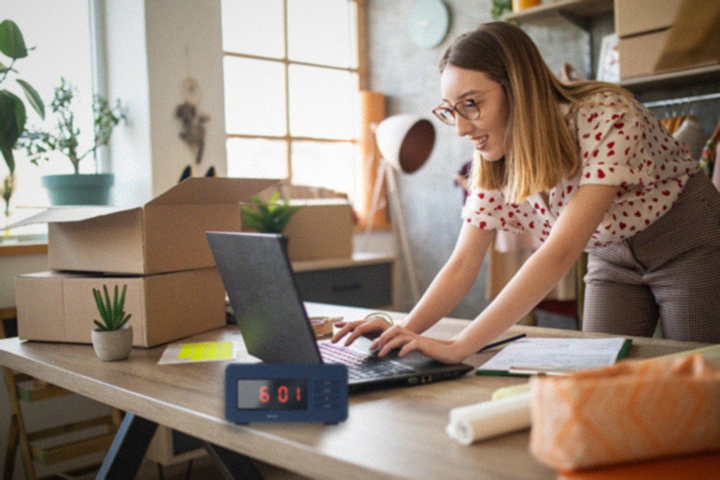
6.01
